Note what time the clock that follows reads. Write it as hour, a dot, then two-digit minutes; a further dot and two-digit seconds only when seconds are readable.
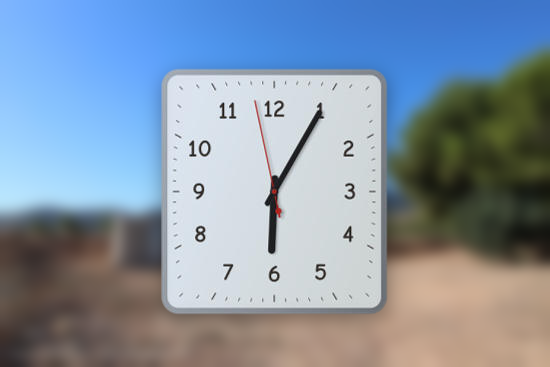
6.04.58
